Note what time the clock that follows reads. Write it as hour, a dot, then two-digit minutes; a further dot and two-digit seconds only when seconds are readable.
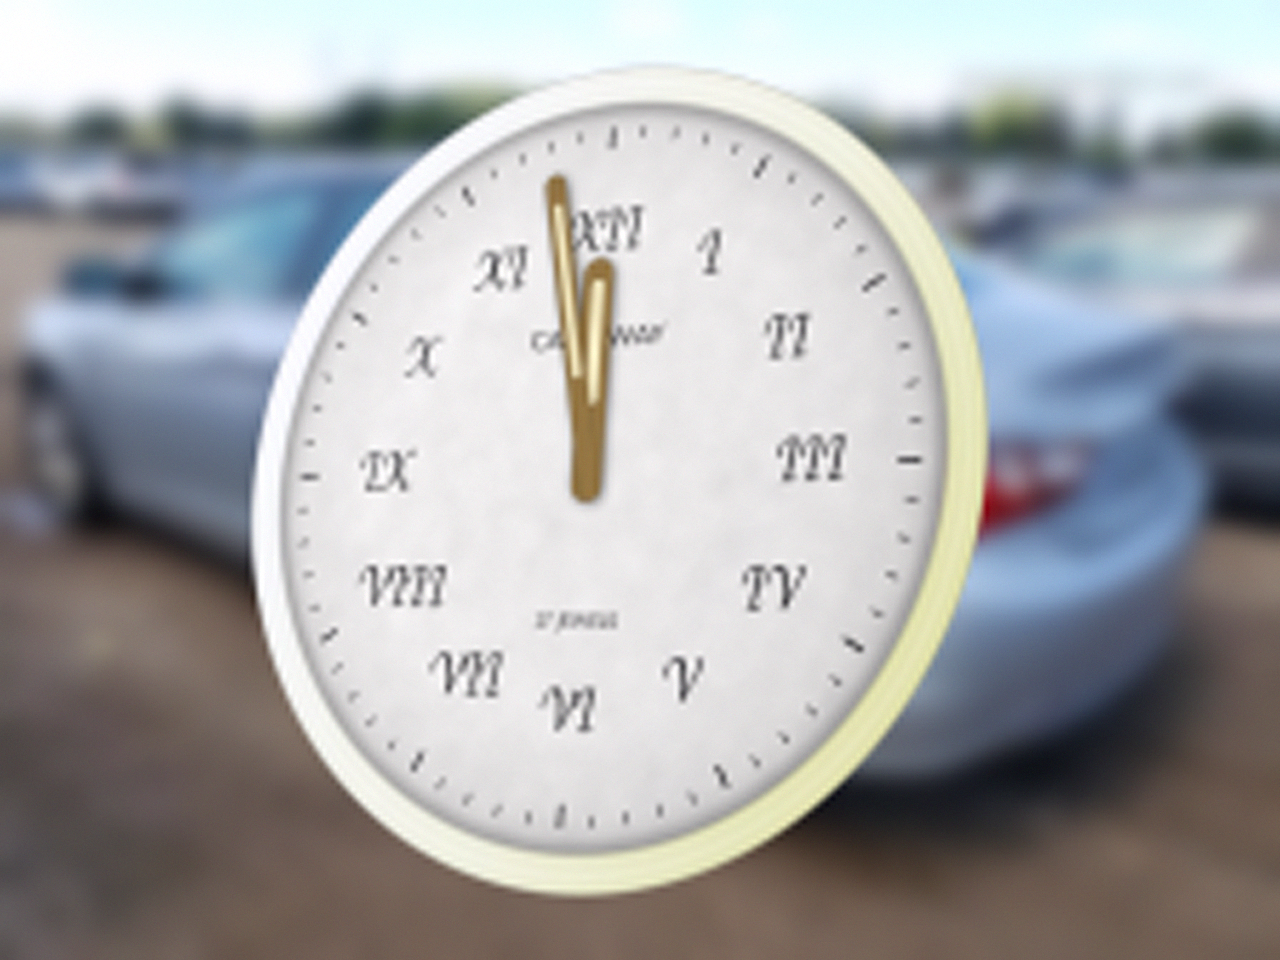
11.58
